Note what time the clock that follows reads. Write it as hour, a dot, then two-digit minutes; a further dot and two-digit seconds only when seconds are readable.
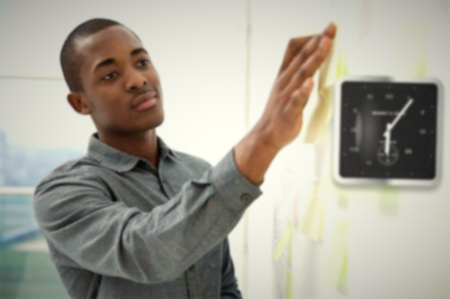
6.06
